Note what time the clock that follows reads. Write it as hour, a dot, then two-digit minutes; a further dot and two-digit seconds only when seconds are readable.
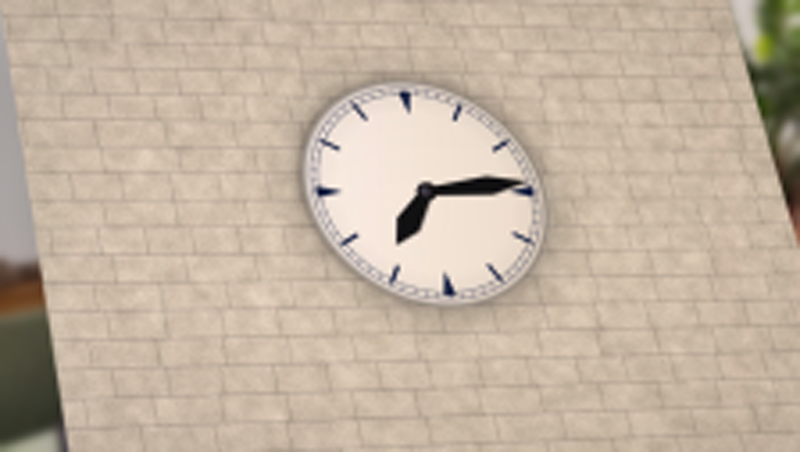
7.14
